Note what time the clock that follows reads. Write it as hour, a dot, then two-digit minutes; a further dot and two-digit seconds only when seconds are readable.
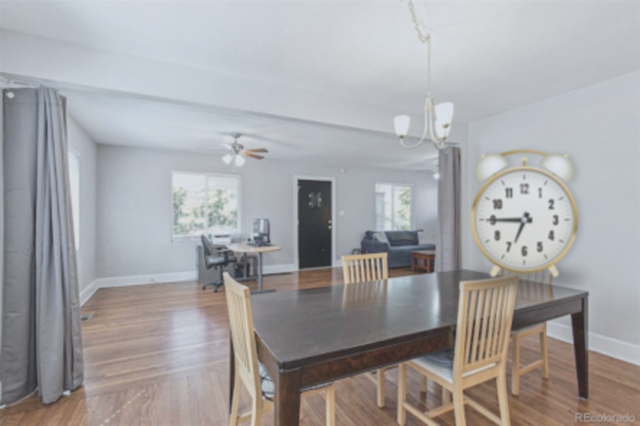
6.45
